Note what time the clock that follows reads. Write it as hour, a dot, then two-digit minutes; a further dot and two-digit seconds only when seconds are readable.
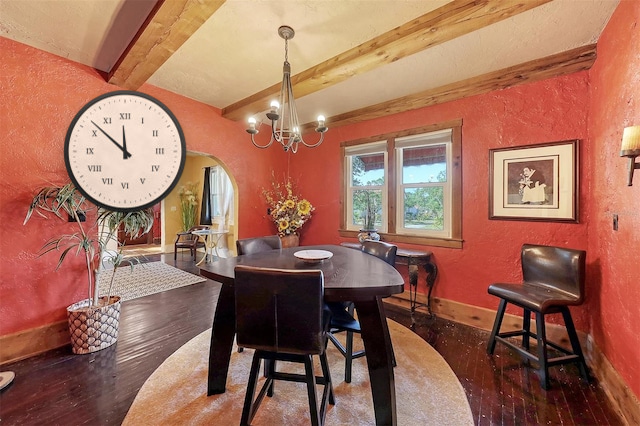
11.52
